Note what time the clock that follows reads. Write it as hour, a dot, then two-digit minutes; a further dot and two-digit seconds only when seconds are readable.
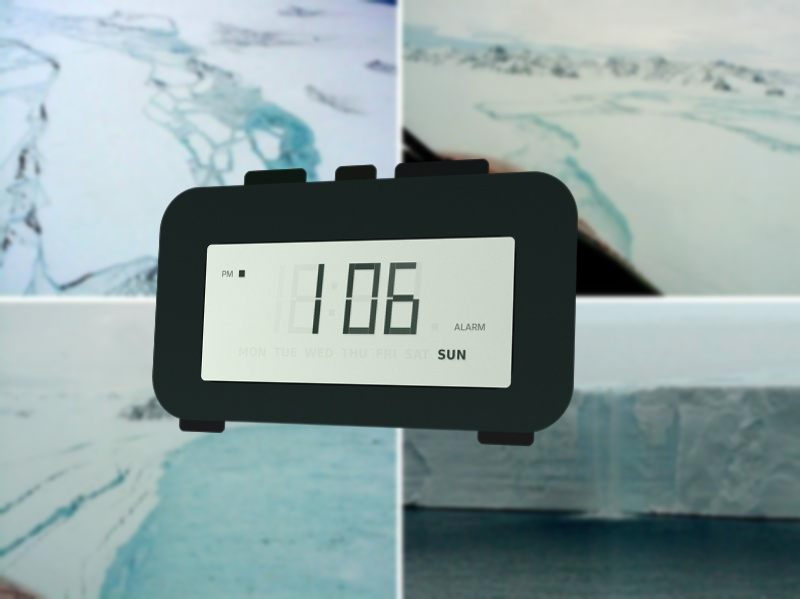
1.06
